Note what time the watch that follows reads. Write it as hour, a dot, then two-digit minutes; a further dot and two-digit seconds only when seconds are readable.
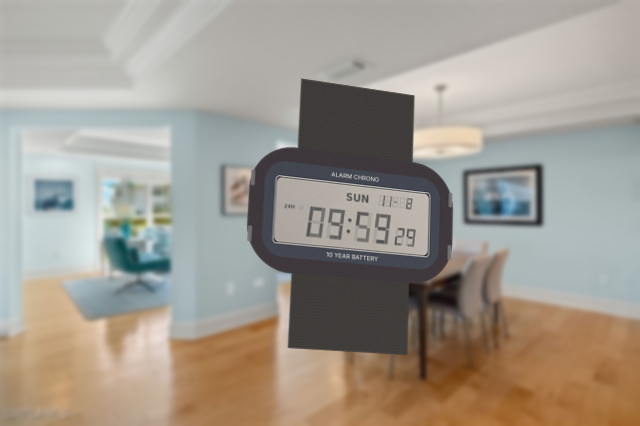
9.59.29
